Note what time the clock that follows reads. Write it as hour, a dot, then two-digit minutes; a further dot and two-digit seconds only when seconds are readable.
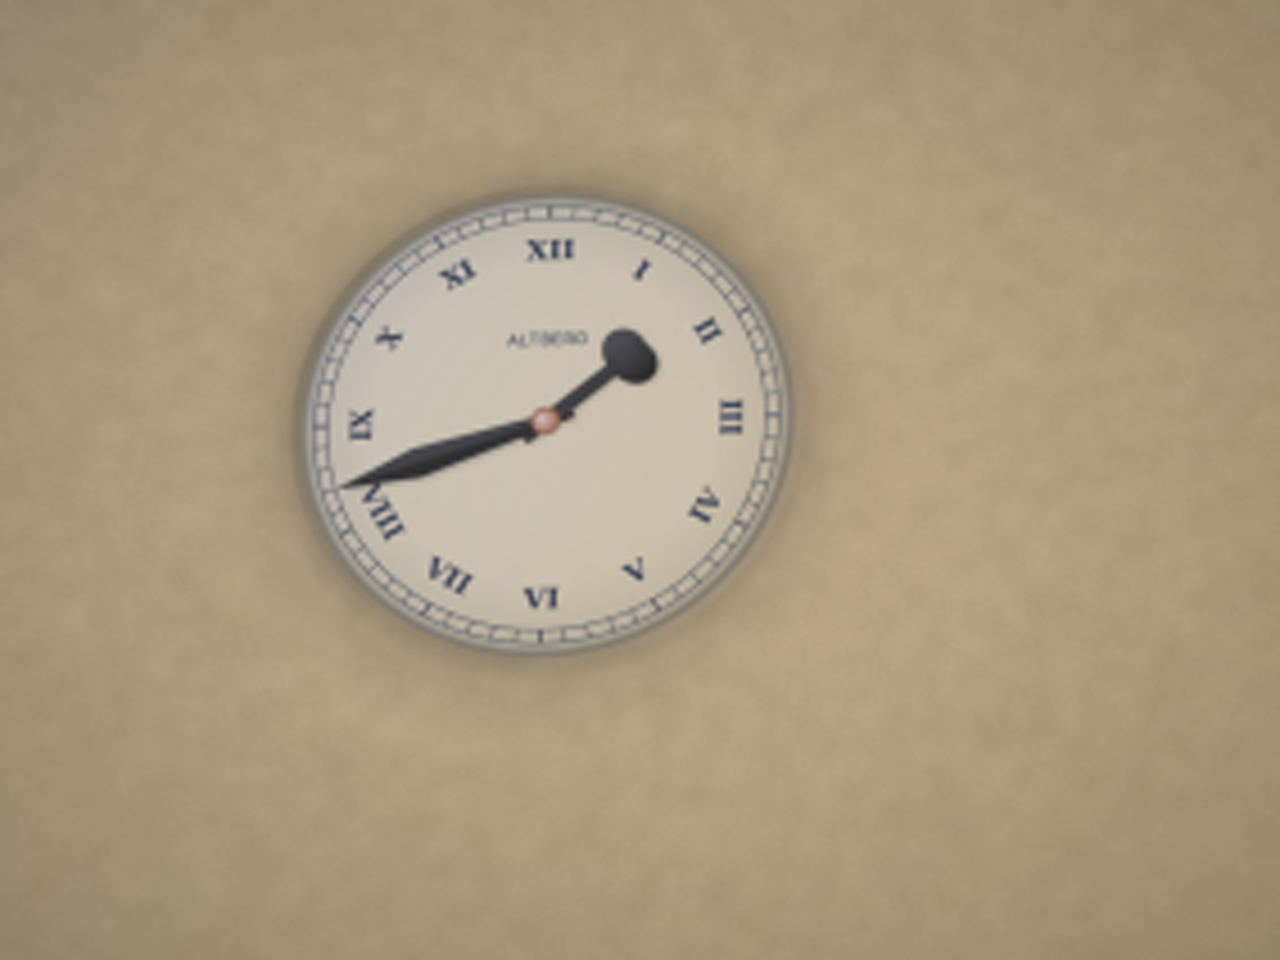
1.42
